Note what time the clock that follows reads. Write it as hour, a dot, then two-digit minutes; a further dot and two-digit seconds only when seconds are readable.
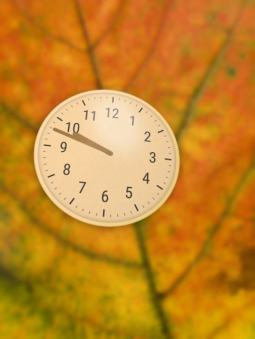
9.48
